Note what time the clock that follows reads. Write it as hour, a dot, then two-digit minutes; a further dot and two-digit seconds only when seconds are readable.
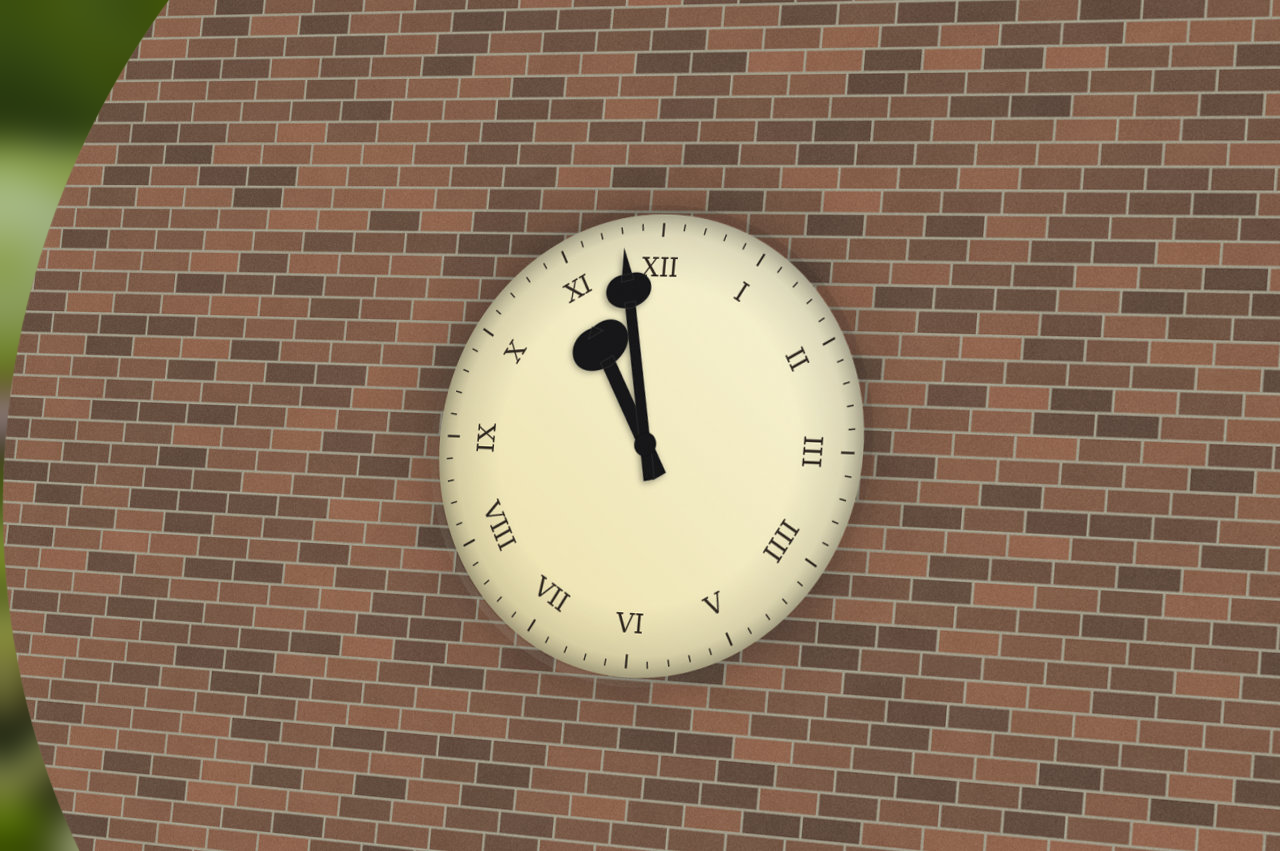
10.58
